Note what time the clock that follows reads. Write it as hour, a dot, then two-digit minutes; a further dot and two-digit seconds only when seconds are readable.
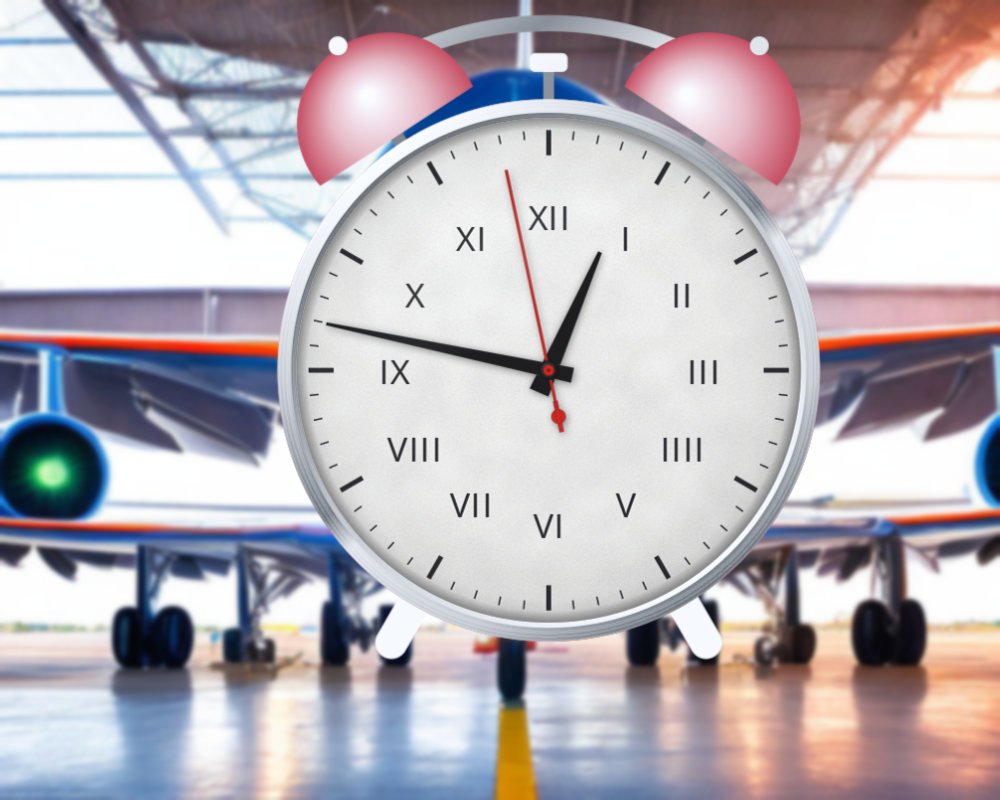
12.46.58
